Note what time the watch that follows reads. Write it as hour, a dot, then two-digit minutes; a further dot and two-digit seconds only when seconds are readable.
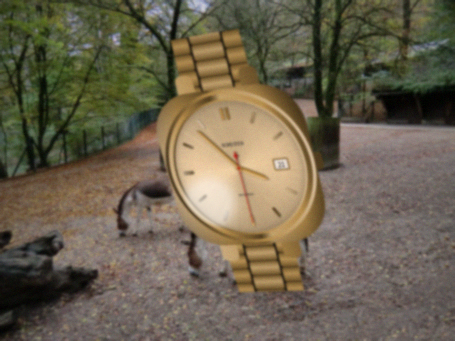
3.53.30
